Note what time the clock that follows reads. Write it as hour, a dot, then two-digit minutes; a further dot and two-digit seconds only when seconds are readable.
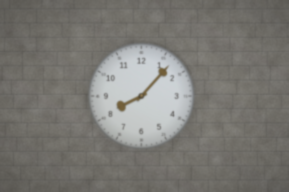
8.07
